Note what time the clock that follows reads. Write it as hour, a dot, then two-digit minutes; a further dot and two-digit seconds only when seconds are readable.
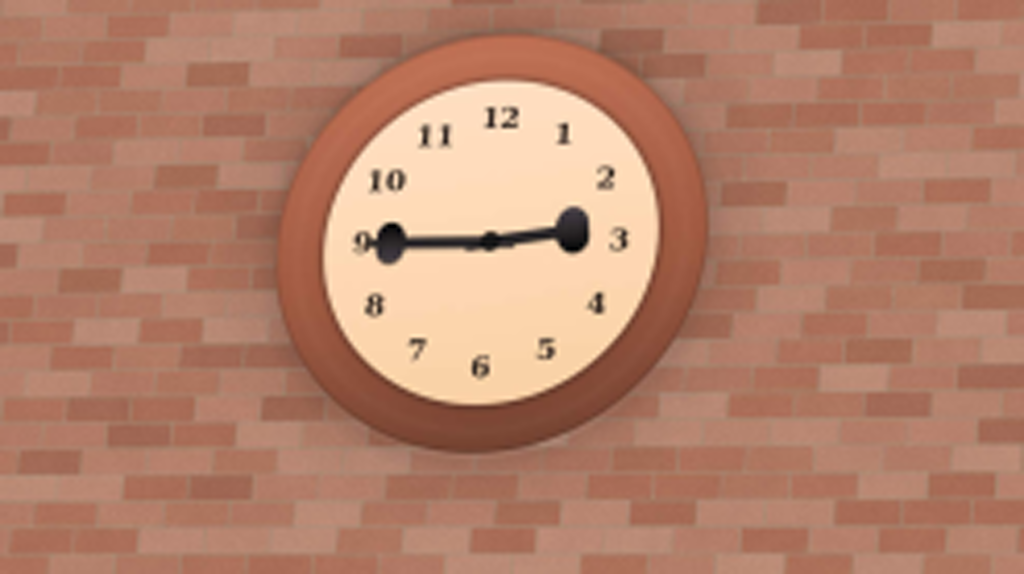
2.45
